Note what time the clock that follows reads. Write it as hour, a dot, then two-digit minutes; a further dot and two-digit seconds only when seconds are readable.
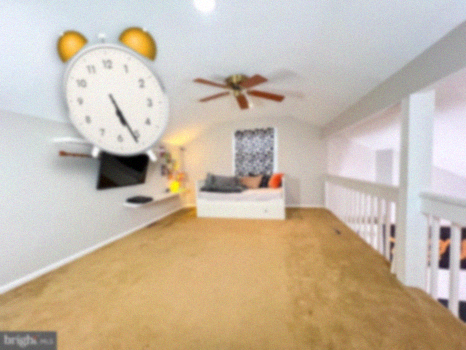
5.26
